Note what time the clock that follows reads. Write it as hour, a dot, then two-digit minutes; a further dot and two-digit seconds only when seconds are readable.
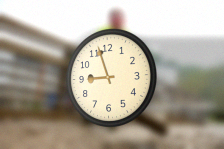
8.57
